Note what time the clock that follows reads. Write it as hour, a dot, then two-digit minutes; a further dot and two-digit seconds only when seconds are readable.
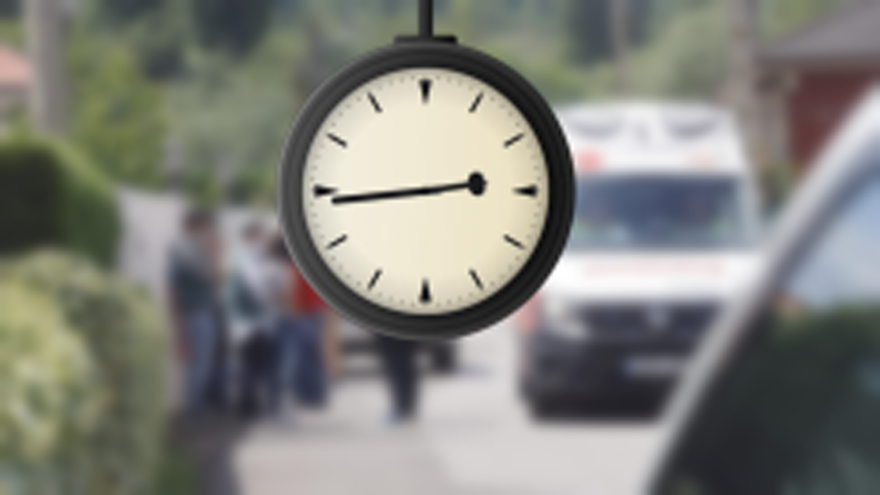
2.44
